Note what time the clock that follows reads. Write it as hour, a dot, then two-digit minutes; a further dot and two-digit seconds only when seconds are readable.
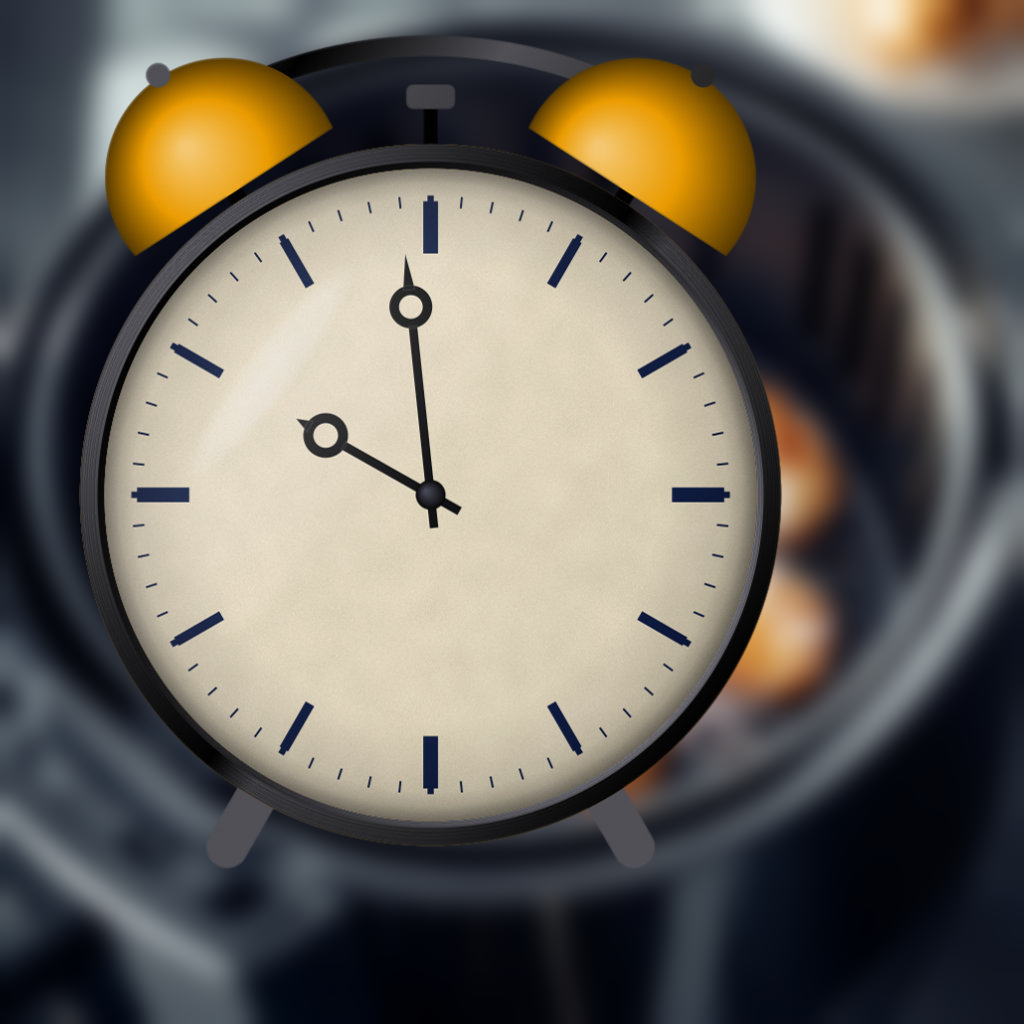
9.59
